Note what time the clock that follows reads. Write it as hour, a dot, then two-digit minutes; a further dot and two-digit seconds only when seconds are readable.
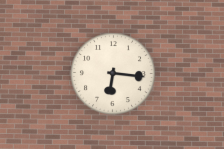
6.16
